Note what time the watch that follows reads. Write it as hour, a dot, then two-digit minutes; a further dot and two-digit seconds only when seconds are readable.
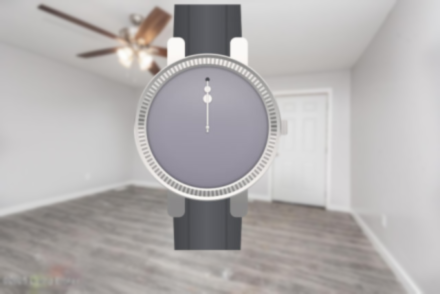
12.00
